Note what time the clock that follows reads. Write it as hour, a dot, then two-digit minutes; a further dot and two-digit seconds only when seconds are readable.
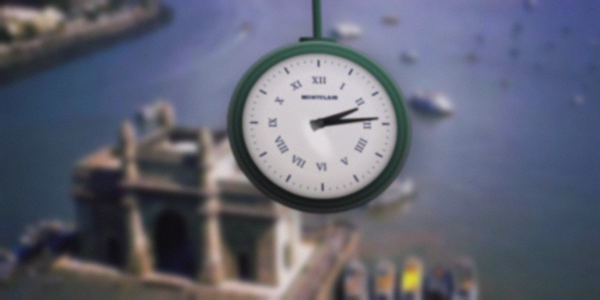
2.14
